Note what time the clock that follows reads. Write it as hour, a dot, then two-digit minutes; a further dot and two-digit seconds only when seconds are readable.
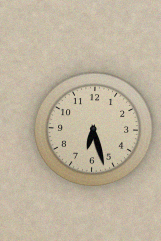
6.27
